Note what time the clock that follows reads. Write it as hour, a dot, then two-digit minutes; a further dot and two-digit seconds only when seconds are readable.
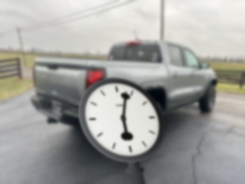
6.03
